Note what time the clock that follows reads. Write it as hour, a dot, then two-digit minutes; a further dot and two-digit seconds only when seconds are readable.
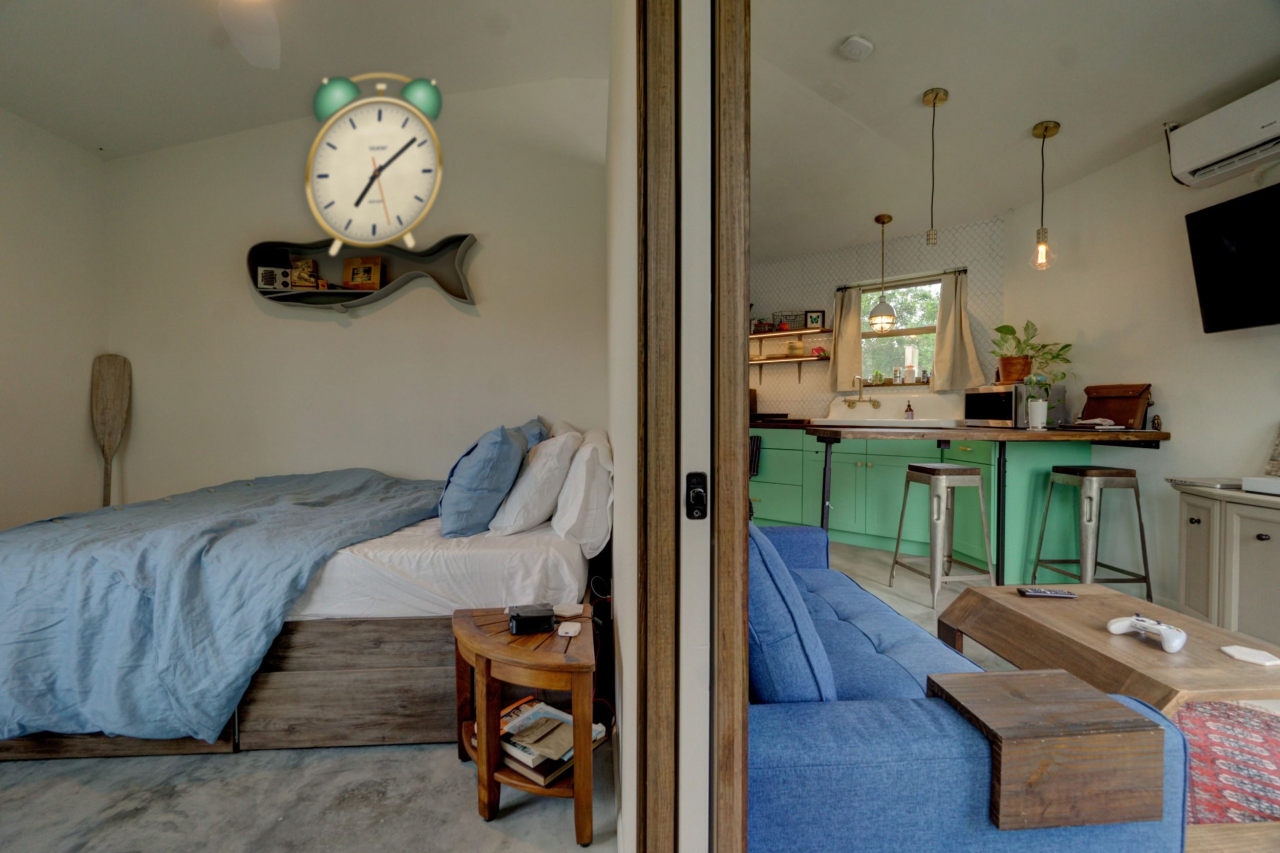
7.08.27
